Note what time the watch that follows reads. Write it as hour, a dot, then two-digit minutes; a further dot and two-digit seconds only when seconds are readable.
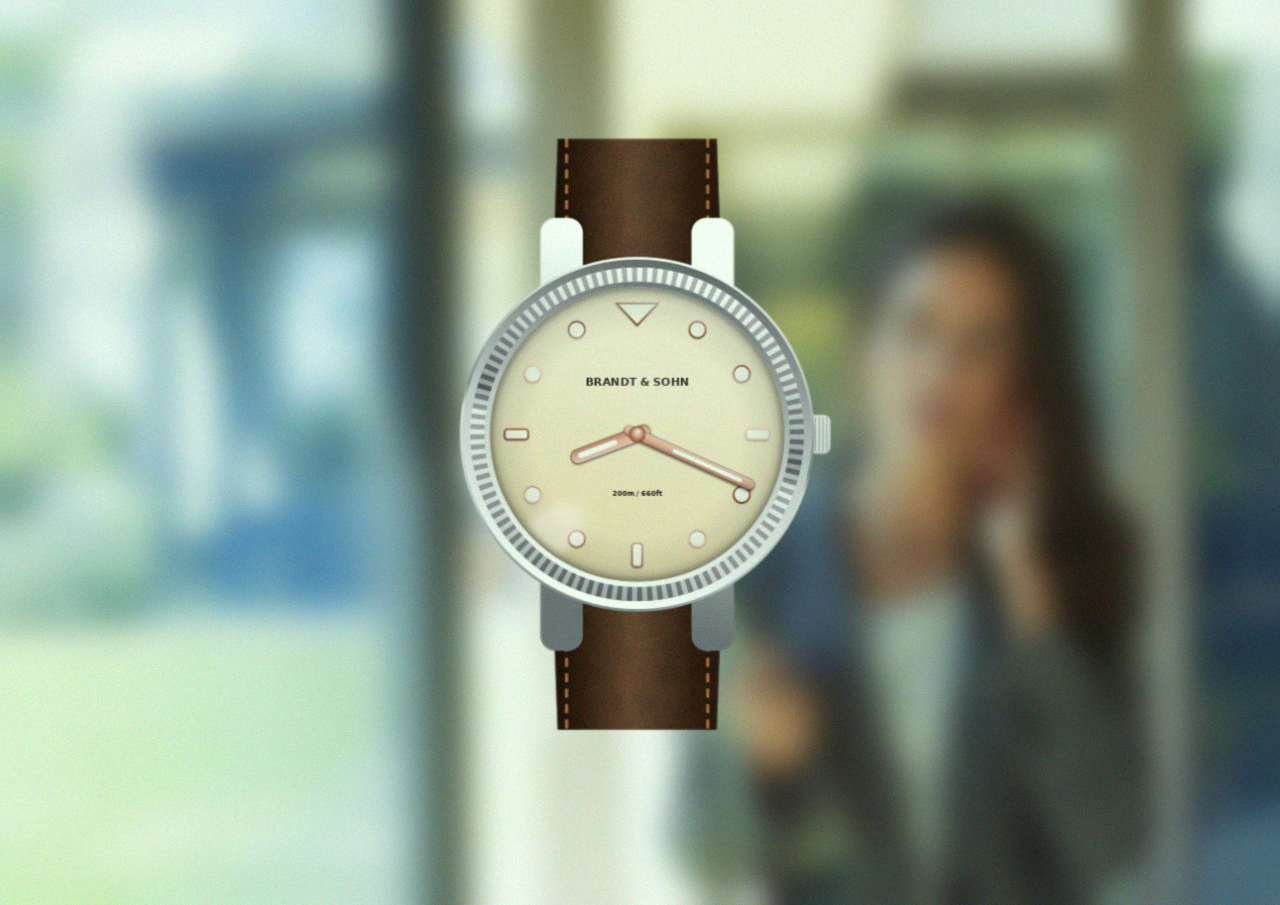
8.19
